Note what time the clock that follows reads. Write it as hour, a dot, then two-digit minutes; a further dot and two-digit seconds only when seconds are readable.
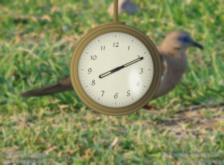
8.11
